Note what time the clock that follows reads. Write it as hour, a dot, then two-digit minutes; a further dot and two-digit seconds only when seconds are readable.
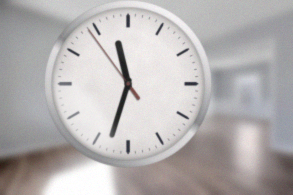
11.32.54
